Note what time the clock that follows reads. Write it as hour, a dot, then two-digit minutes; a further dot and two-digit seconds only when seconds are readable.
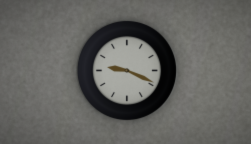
9.19
